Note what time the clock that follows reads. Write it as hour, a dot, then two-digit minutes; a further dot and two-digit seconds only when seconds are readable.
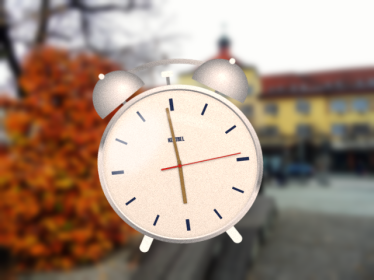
5.59.14
